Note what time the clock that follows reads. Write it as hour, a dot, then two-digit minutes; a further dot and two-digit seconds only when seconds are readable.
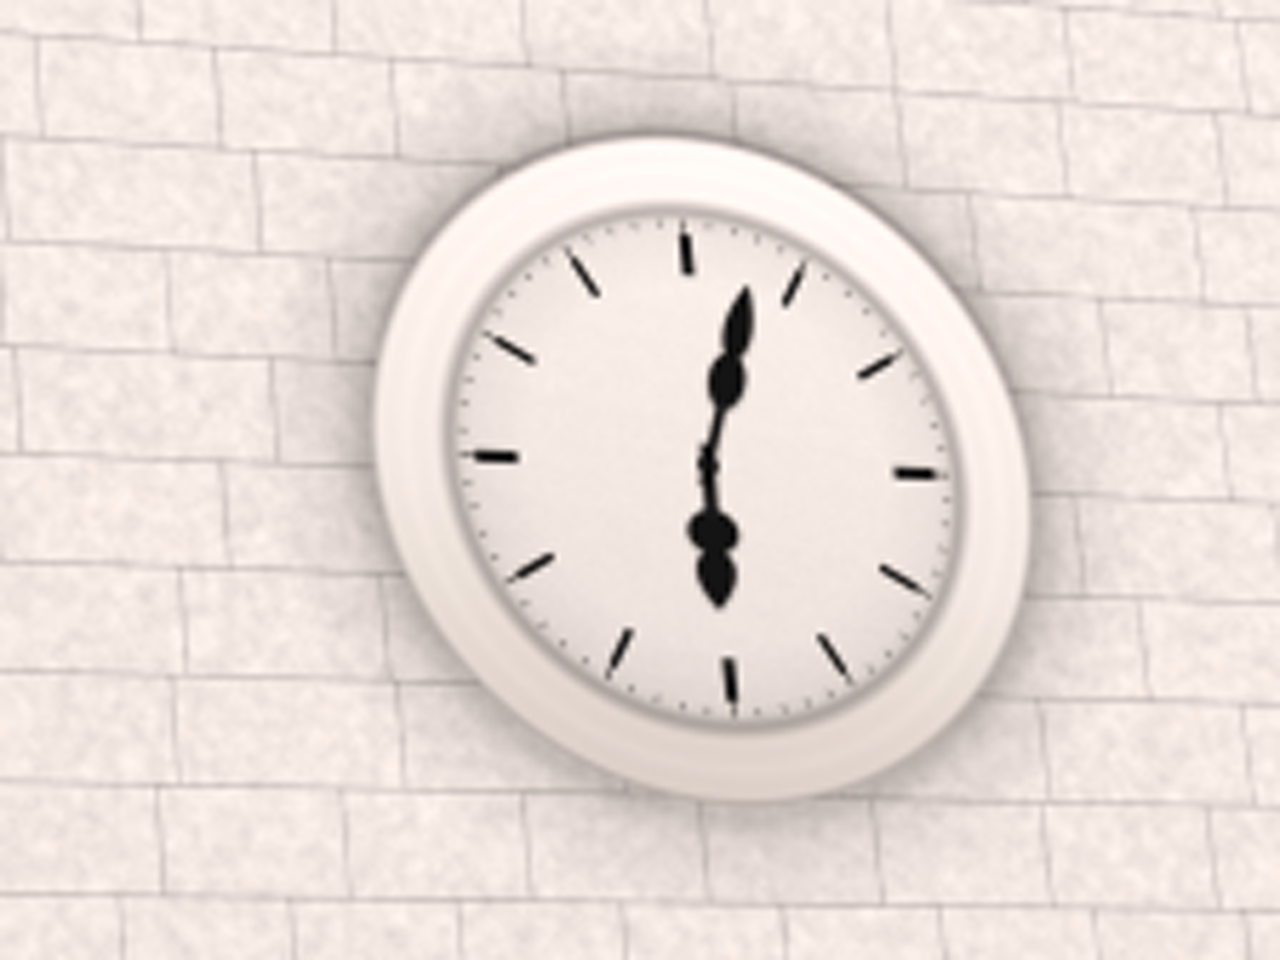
6.03
